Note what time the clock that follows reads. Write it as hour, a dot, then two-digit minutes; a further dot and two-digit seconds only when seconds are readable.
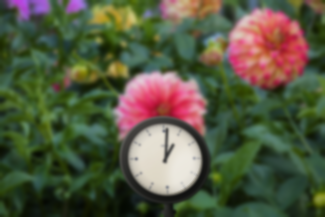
1.01
